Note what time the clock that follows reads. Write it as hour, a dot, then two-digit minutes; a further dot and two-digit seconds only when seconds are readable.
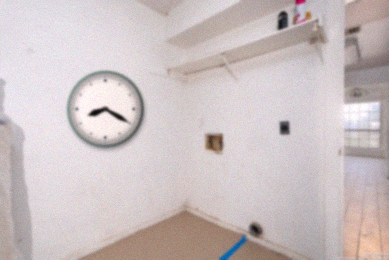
8.20
